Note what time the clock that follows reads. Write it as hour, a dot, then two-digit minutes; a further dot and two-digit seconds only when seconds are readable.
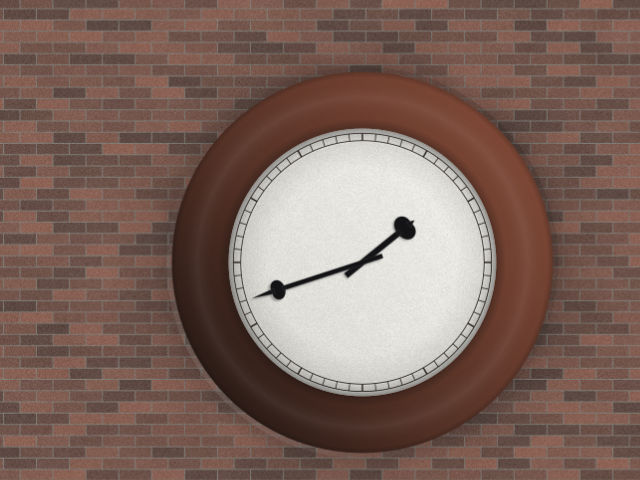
1.42
